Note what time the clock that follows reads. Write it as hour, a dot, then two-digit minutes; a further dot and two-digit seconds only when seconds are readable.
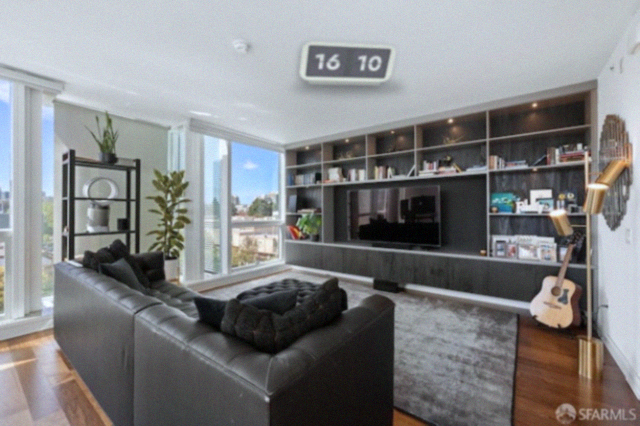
16.10
